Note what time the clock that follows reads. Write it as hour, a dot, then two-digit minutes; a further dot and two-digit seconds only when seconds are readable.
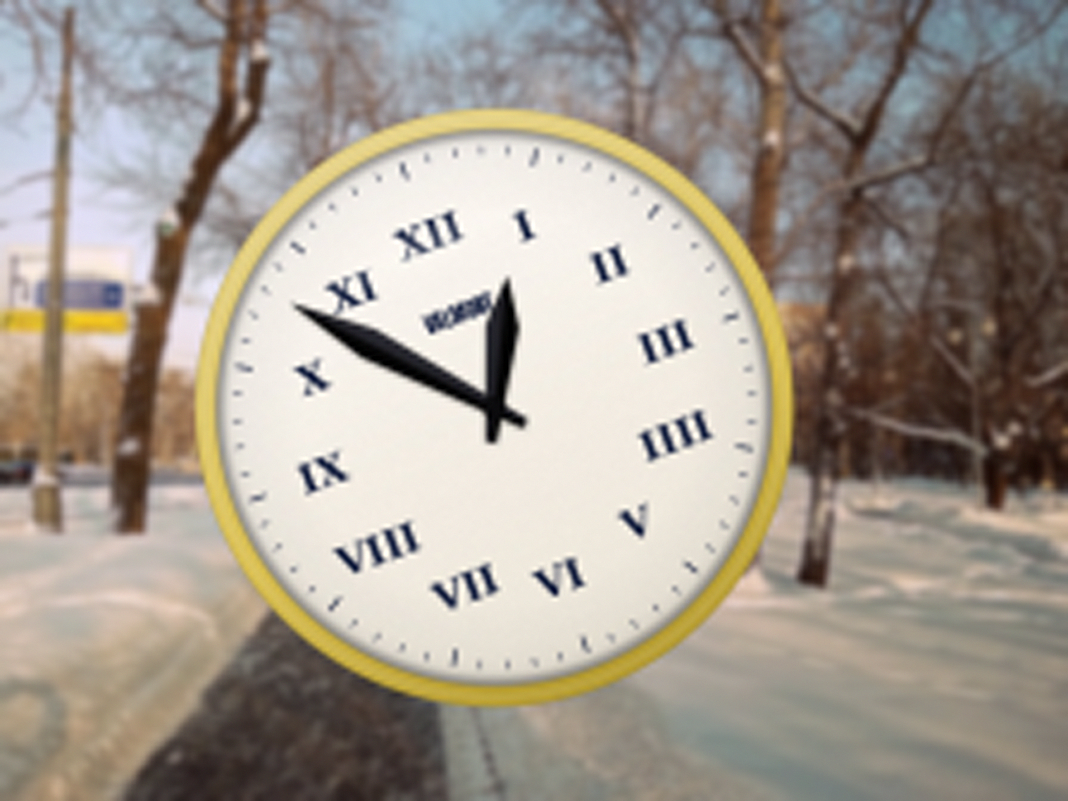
12.53
